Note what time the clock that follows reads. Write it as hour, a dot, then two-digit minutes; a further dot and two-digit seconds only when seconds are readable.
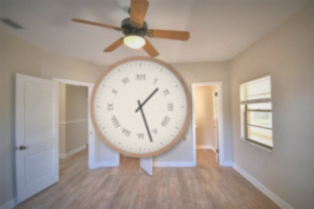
1.27
